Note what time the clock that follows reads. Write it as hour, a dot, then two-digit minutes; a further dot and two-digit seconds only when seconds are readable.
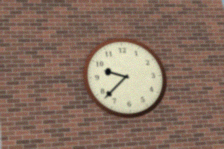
9.38
